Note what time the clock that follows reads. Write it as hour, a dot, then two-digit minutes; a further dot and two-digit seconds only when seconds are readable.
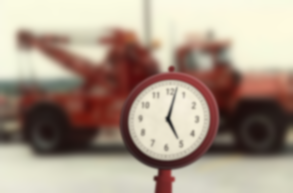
5.02
